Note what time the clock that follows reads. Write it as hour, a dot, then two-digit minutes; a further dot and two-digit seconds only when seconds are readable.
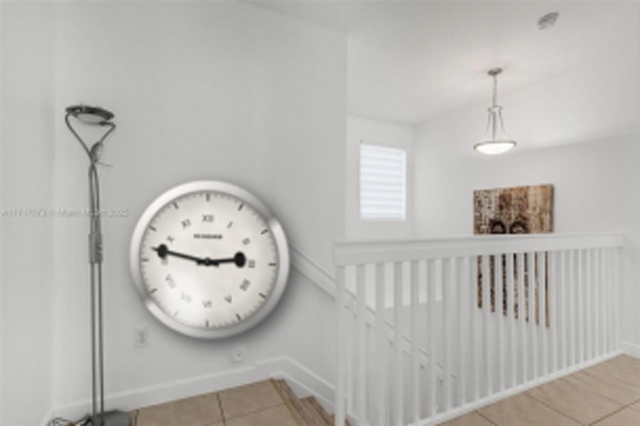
2.47
